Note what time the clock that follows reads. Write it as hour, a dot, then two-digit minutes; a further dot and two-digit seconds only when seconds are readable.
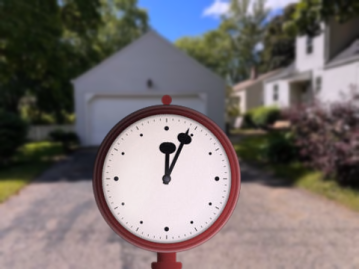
12.04
